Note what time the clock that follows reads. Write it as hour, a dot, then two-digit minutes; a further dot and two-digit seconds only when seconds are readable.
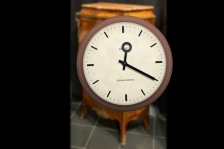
12.20
